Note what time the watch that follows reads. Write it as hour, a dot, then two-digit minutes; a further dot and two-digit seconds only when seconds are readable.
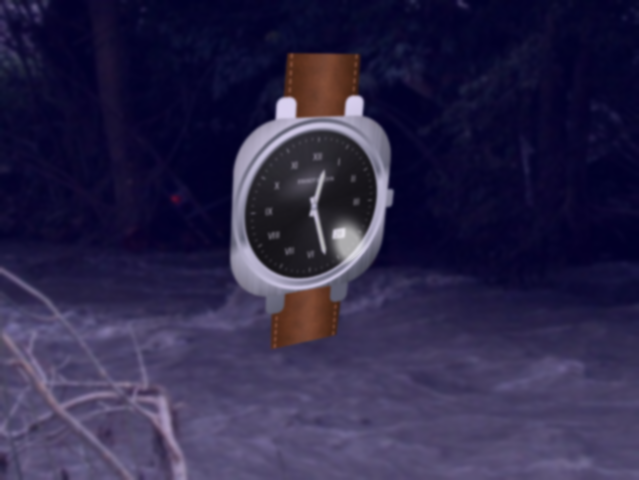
12.27
